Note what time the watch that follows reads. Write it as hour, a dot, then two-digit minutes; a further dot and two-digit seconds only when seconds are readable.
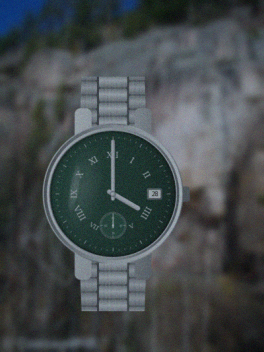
4.00
